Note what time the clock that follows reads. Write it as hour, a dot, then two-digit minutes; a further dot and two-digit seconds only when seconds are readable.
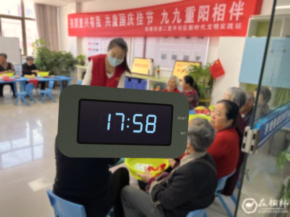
17.58
